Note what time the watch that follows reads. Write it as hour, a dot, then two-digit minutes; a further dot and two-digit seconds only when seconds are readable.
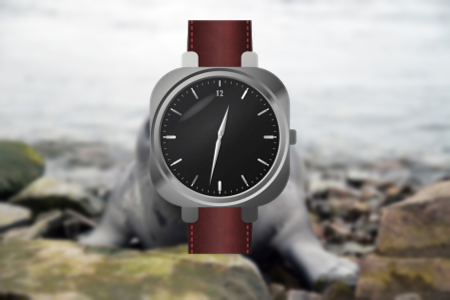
12.32
